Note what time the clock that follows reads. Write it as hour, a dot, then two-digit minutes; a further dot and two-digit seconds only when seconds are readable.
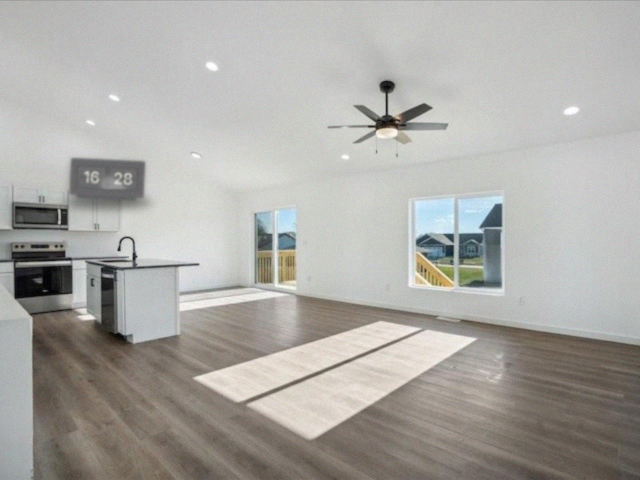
16.28
